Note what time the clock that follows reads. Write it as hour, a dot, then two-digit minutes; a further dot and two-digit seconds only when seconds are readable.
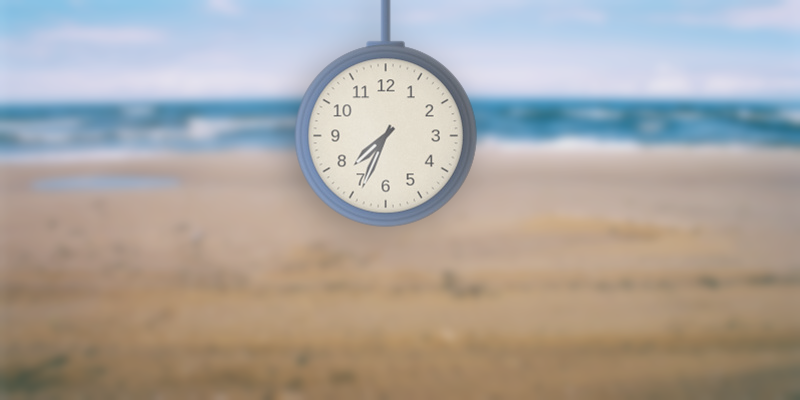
7.34
